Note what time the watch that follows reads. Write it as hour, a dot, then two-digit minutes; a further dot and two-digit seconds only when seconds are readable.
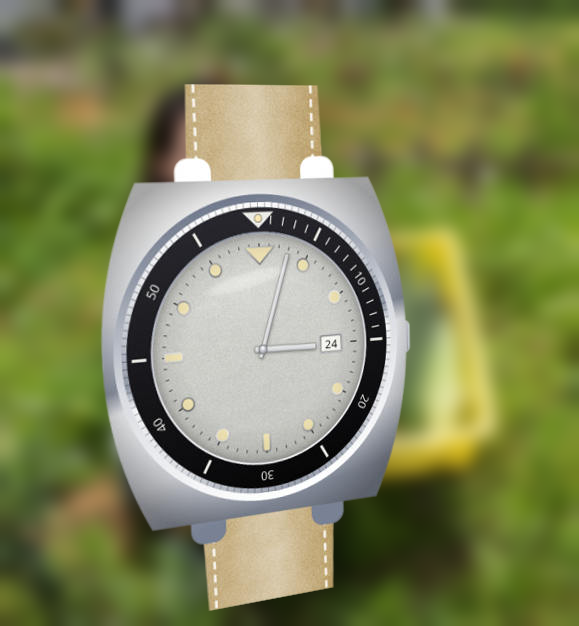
3.03
